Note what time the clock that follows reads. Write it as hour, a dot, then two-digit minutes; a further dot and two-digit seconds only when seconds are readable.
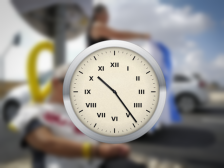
10.24
